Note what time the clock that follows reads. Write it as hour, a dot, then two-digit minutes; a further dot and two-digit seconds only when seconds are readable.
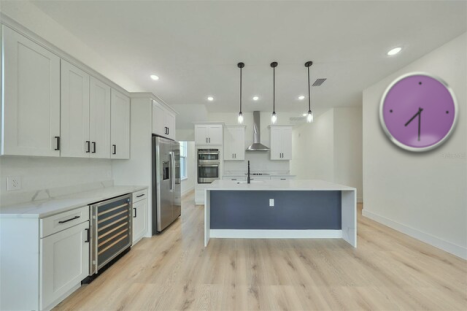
7.30
